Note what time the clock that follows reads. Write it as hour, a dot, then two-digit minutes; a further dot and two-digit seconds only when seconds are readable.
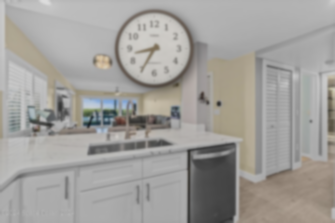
8.35
